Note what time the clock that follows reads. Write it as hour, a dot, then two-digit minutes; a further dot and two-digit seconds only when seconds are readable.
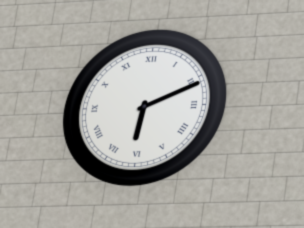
6.11
